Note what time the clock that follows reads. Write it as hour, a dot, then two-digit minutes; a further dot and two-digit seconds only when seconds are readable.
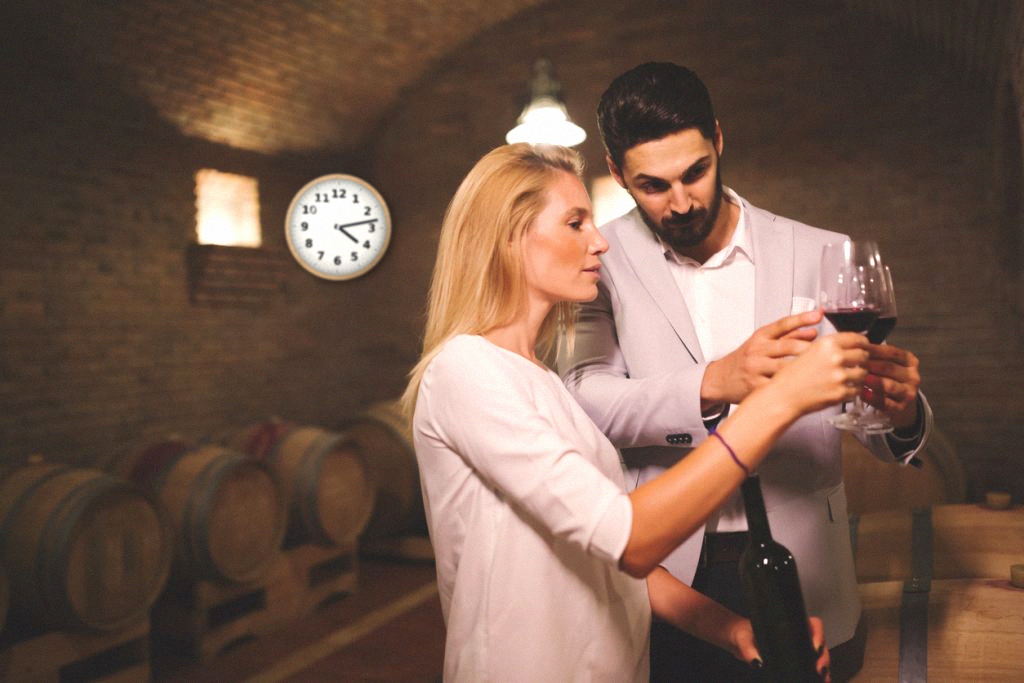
4.13
